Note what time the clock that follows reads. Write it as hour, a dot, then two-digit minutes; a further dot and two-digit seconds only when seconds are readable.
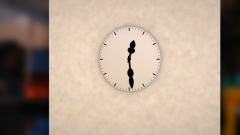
12.29
